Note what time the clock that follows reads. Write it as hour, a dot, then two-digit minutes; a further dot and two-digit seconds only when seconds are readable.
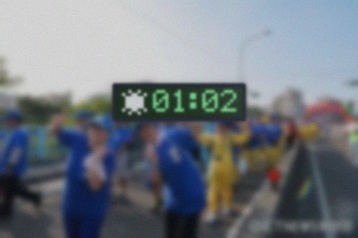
1.02
